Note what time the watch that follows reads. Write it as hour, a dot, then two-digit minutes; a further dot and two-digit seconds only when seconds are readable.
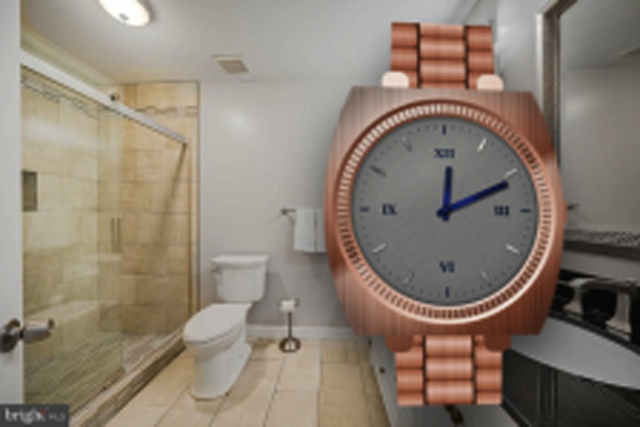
12.11
